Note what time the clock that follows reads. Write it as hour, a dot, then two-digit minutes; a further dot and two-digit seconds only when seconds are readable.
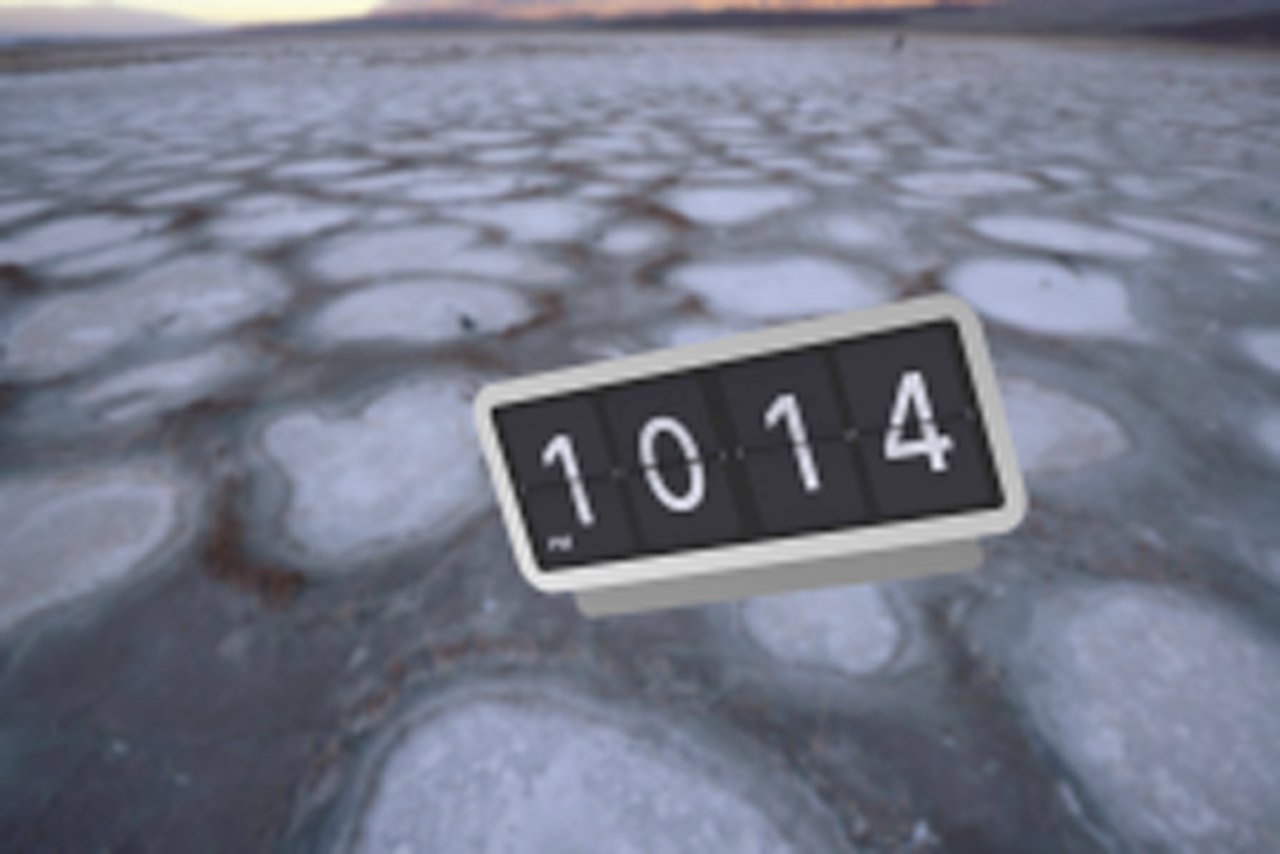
10.14
